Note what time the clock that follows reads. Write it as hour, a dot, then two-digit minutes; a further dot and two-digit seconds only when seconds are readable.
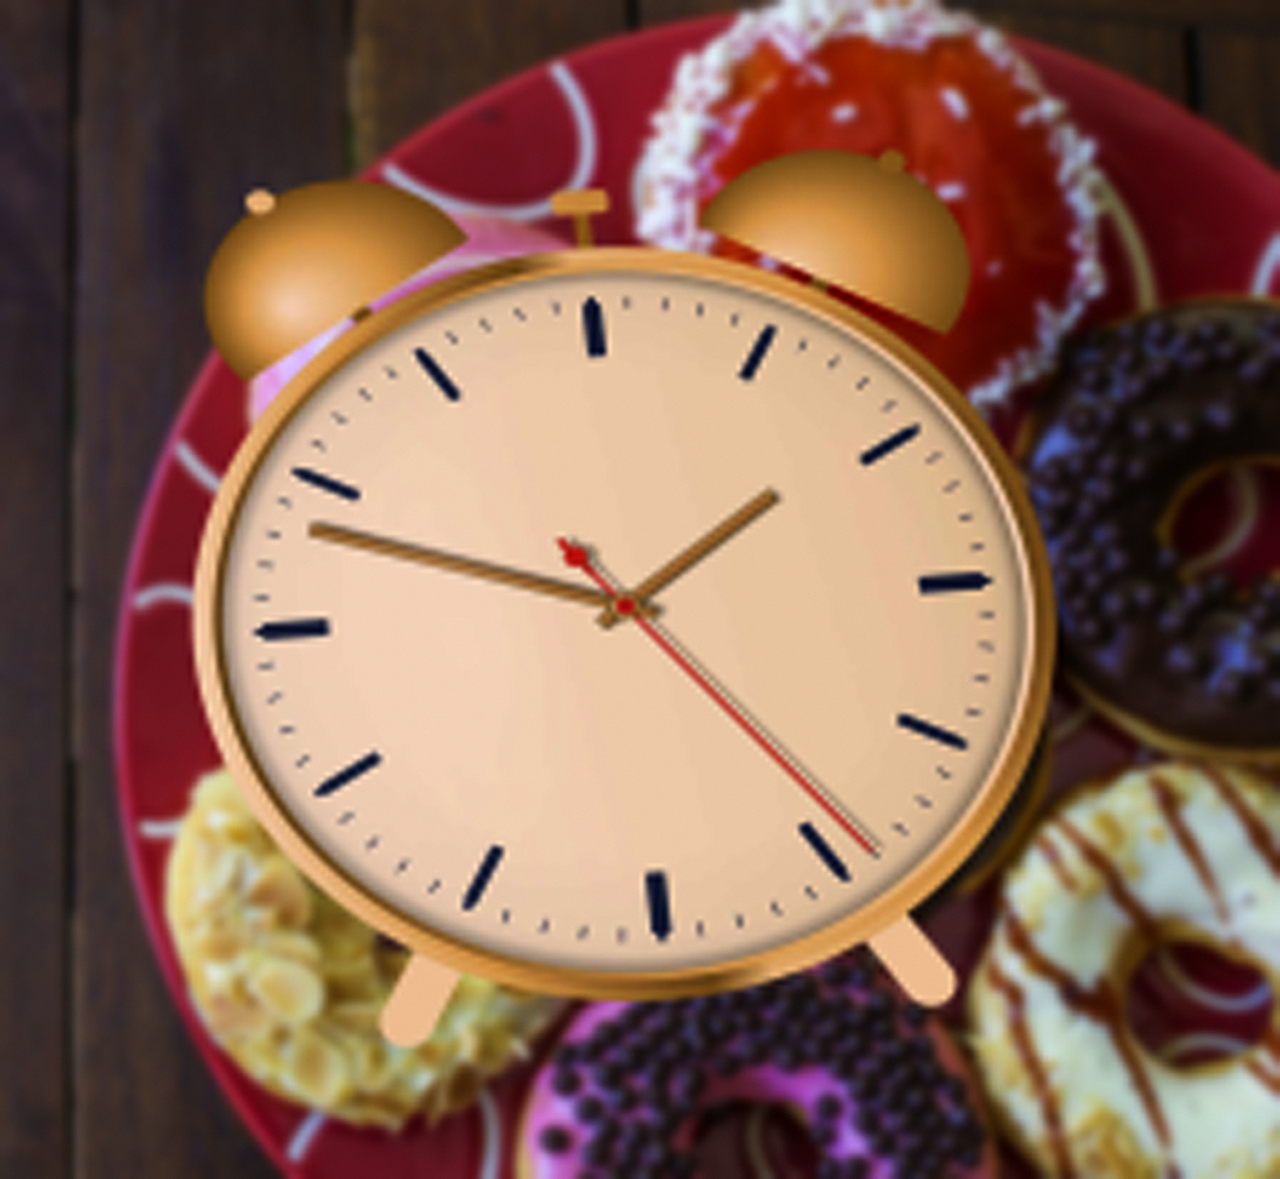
1.48.24
